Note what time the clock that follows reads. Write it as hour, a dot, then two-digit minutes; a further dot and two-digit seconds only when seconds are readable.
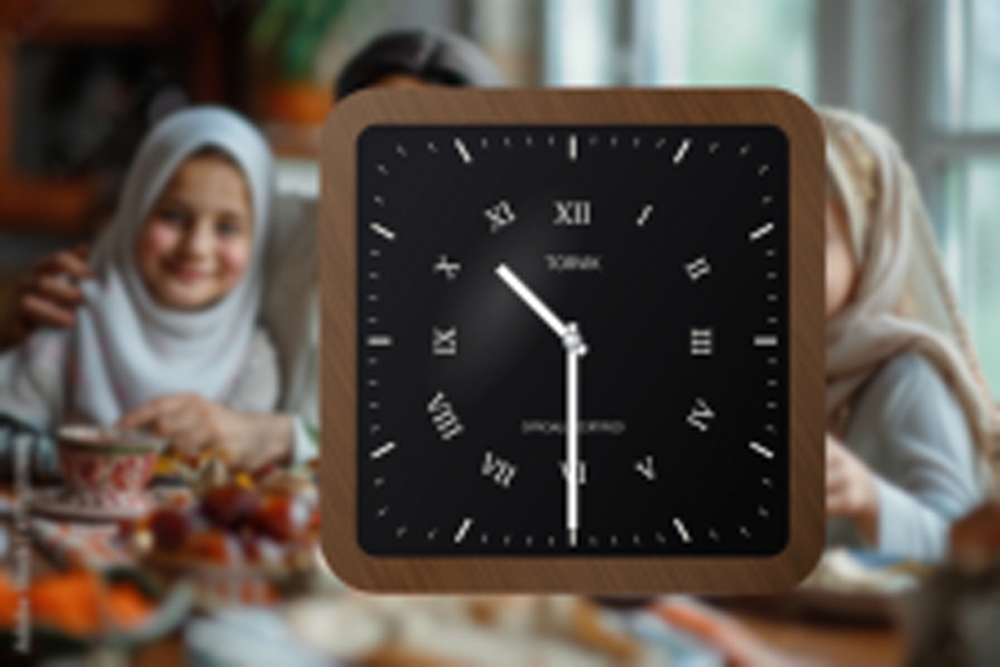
10.30
